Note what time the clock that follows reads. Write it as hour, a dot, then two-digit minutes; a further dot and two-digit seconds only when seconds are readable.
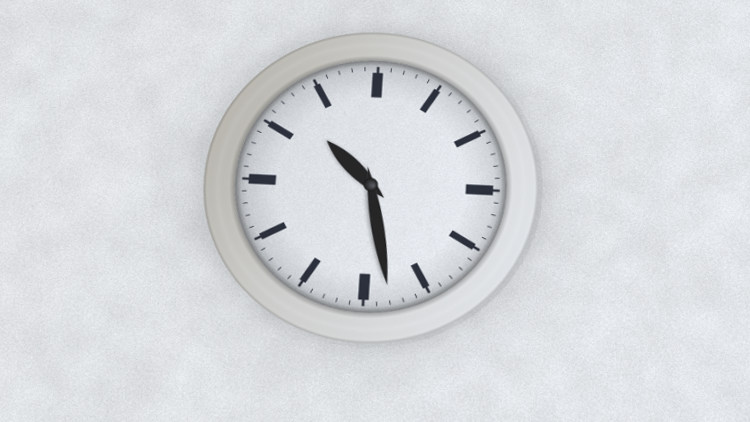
10.28
